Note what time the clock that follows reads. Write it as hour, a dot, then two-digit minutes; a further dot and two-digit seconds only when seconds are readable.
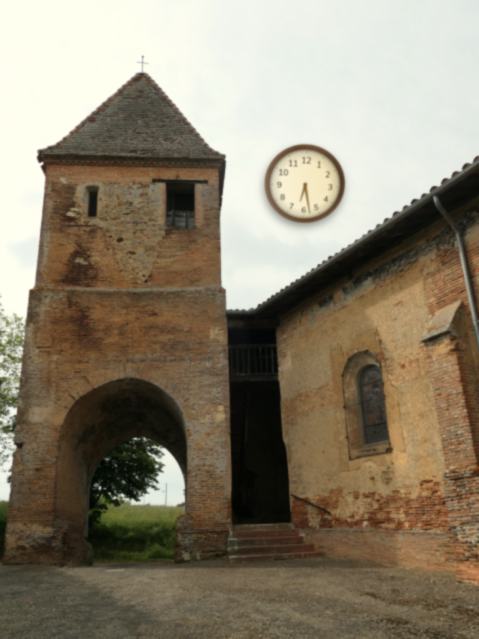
6.28
